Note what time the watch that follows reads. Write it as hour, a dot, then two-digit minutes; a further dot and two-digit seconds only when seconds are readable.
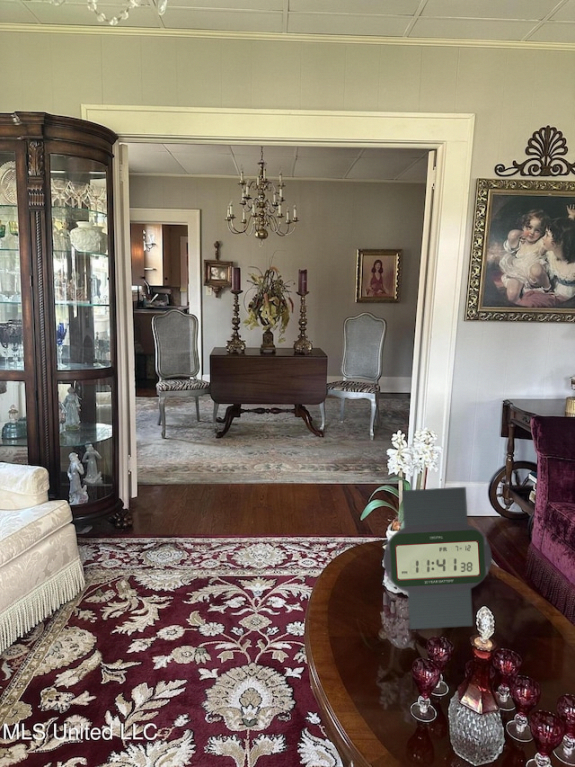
11.41.38
